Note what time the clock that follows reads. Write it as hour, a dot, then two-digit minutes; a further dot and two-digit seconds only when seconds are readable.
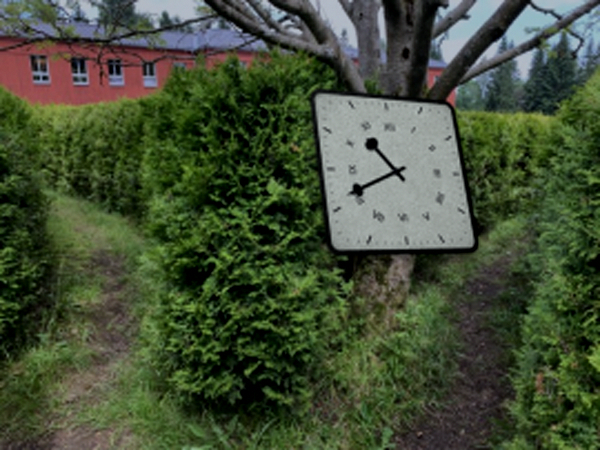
10.41
